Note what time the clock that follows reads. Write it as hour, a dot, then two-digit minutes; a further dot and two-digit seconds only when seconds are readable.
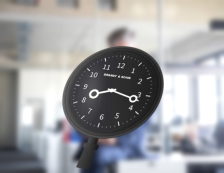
8.17
